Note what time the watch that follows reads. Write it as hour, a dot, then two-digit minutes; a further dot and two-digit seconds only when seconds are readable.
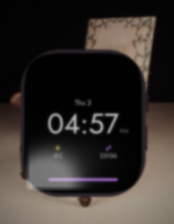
4.57
